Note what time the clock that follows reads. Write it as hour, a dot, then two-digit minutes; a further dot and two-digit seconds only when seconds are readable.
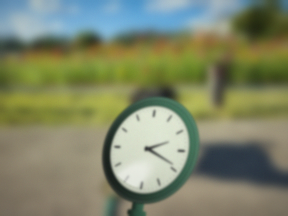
2.19
